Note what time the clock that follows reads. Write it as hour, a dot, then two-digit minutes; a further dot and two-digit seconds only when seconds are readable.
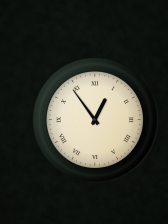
12.54
